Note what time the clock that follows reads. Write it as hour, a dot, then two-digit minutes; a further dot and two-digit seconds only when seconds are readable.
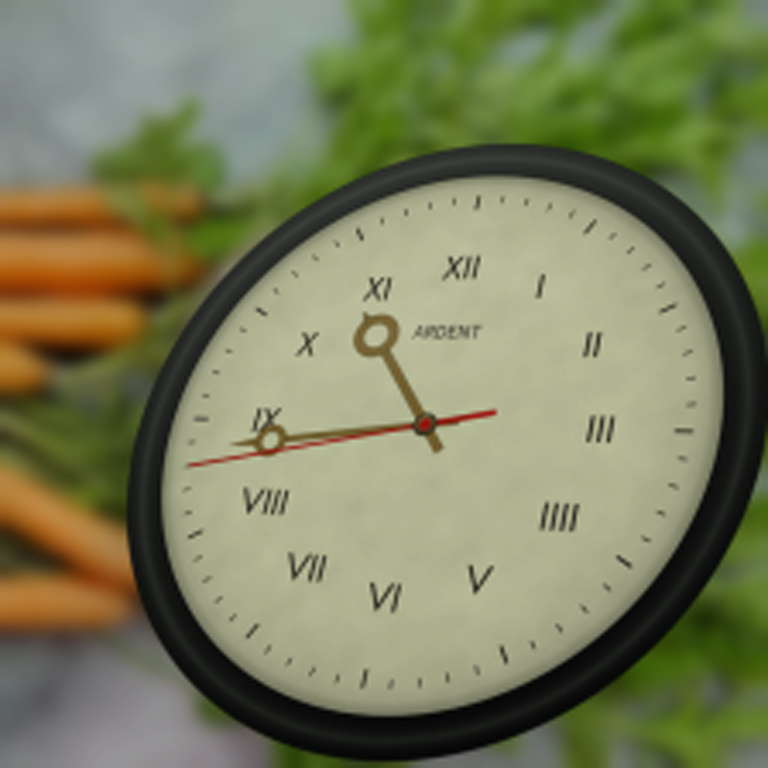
10.43.43
